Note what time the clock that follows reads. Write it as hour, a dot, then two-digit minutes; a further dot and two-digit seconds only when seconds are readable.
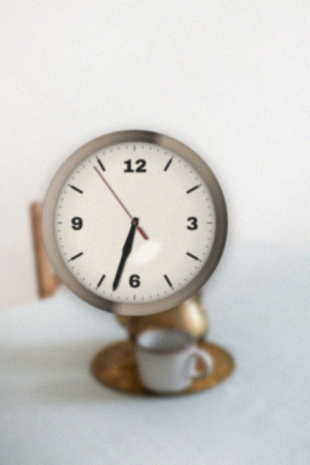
6.32.54
